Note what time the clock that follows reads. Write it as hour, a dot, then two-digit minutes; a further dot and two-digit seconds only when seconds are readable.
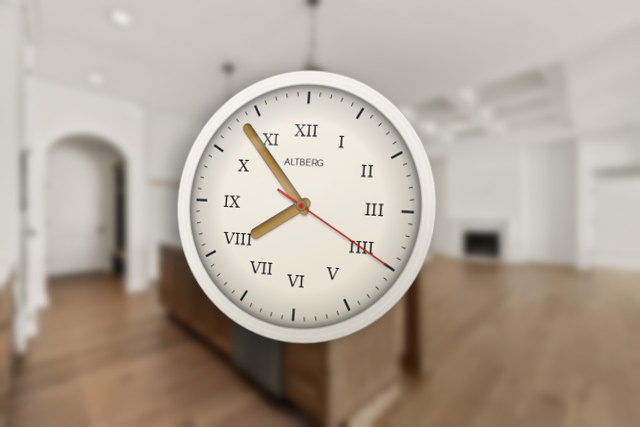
7.53.20
